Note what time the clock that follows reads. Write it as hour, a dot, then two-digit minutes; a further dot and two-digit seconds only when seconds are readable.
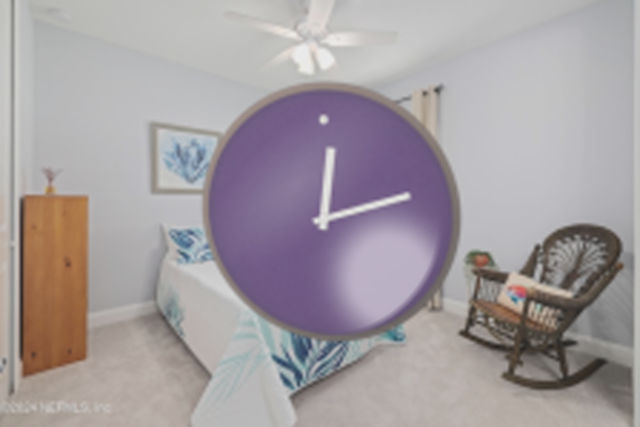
12.12
